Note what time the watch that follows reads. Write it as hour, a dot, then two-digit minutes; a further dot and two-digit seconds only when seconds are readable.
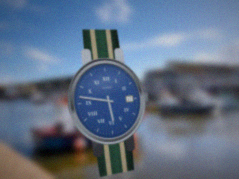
5.47
